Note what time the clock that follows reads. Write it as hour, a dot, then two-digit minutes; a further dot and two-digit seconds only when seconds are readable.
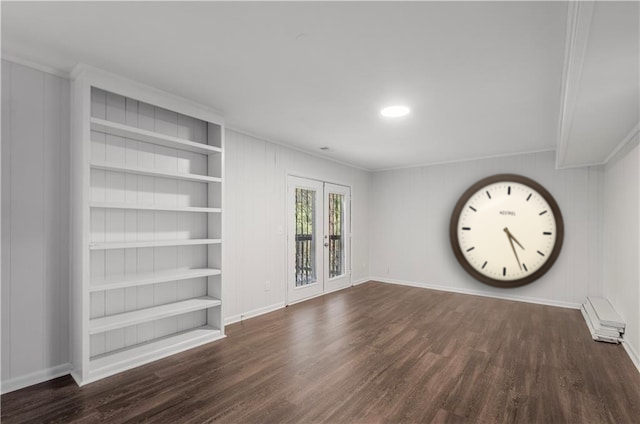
4.26
